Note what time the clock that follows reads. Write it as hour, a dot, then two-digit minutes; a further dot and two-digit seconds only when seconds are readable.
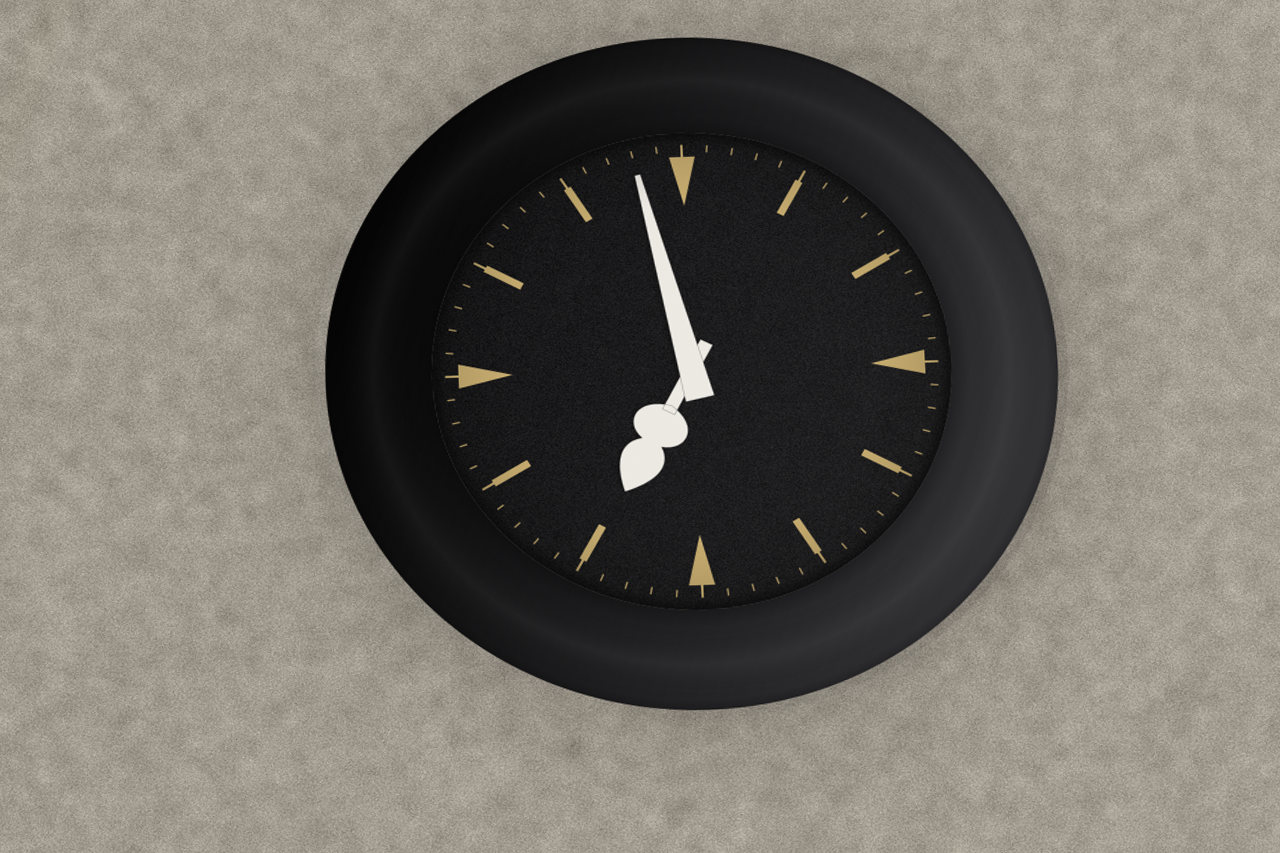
6.58
